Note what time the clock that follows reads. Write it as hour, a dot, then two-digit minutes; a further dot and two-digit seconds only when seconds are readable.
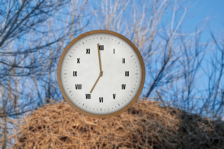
6.59
